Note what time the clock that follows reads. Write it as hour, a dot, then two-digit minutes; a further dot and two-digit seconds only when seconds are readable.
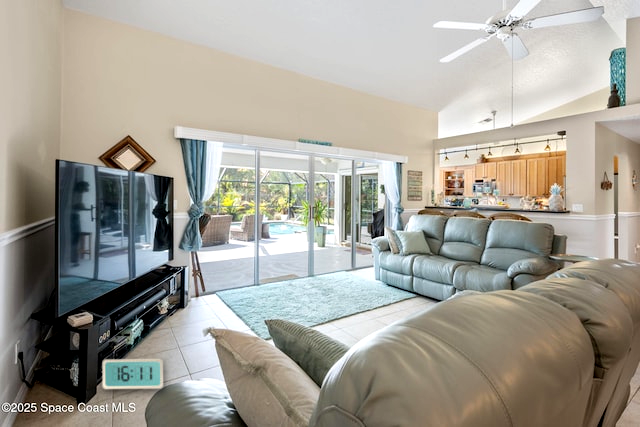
16.11
